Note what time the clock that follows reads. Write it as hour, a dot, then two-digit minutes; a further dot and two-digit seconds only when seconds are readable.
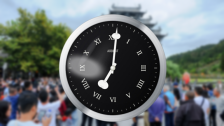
7.01
